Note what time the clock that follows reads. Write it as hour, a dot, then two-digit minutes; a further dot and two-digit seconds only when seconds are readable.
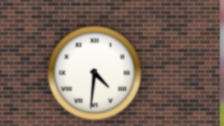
4.31
